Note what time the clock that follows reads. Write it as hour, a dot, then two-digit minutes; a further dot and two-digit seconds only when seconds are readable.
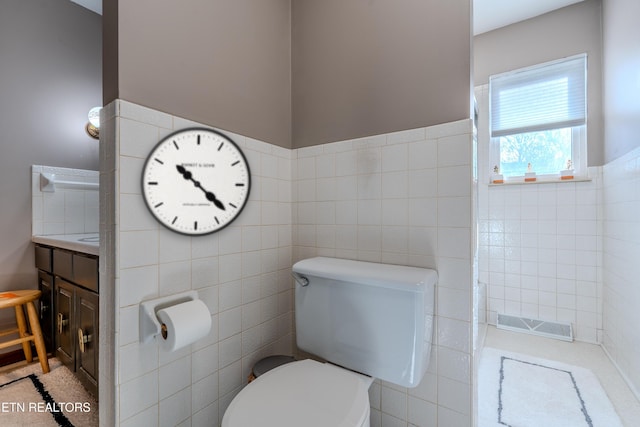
10.22
